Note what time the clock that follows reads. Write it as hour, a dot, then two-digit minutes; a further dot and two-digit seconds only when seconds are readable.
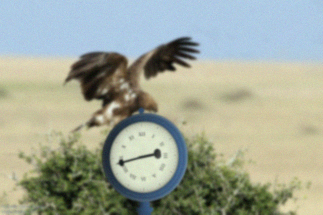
2.43
